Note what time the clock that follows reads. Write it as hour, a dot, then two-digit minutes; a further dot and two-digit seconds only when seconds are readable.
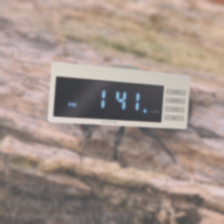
1.41
